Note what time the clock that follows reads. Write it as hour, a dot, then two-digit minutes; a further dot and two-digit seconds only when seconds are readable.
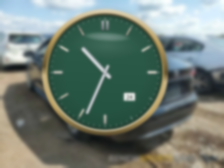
10.34
